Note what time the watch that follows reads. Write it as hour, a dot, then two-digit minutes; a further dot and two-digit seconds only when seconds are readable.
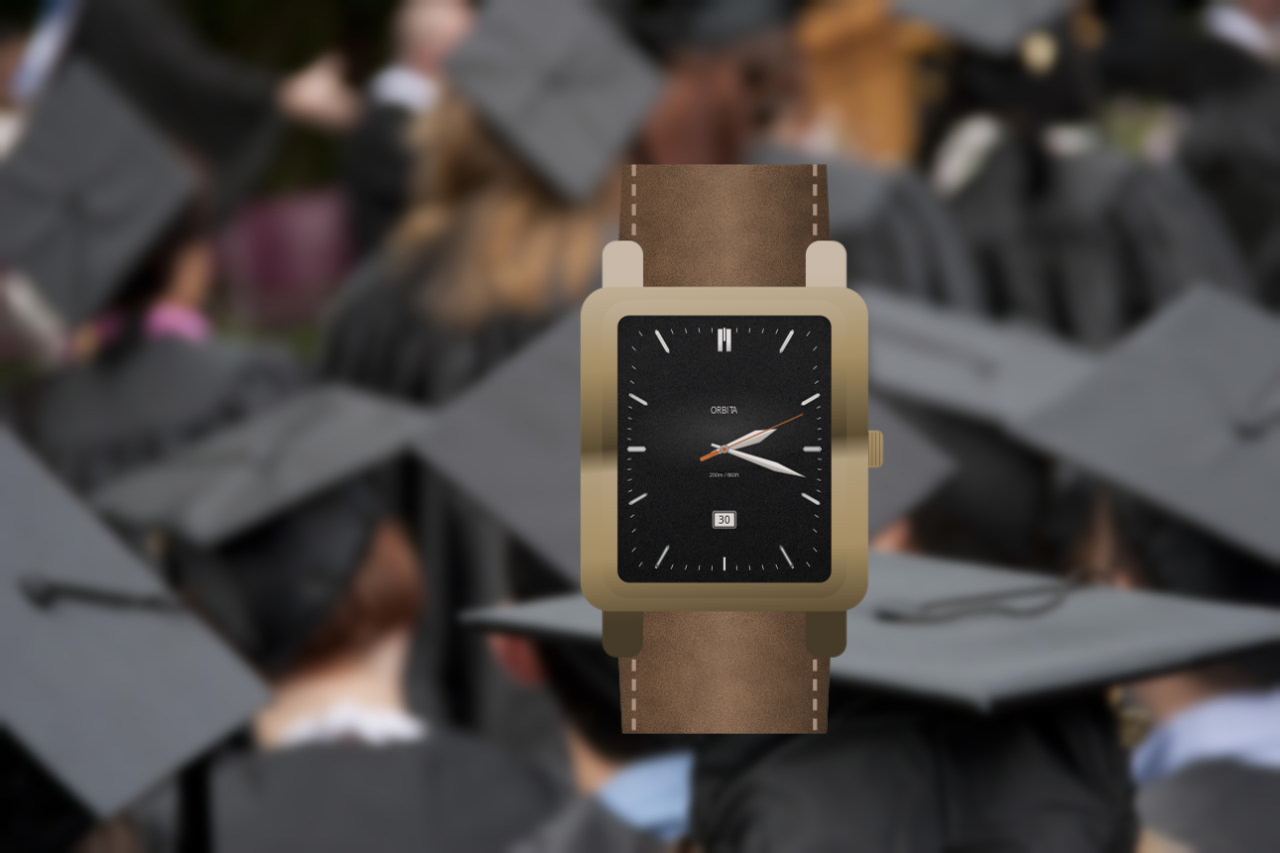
2.18.11
